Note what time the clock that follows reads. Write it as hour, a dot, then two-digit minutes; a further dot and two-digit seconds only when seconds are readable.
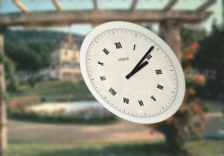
2.09
